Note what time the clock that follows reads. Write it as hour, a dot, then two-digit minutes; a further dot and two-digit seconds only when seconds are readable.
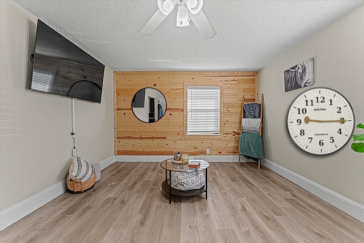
9.15
